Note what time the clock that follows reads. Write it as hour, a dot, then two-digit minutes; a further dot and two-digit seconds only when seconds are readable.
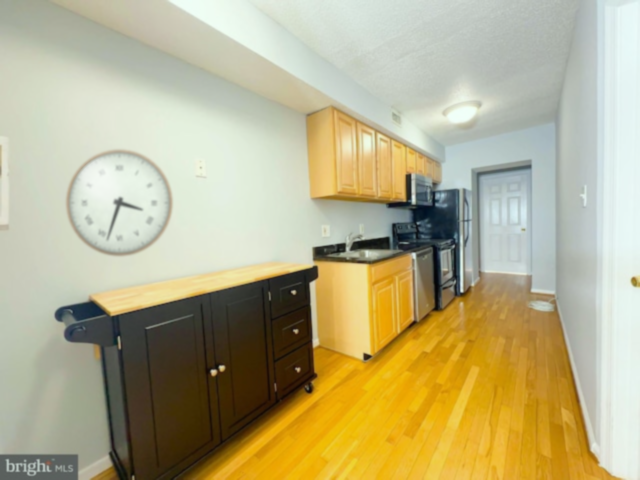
3.33
